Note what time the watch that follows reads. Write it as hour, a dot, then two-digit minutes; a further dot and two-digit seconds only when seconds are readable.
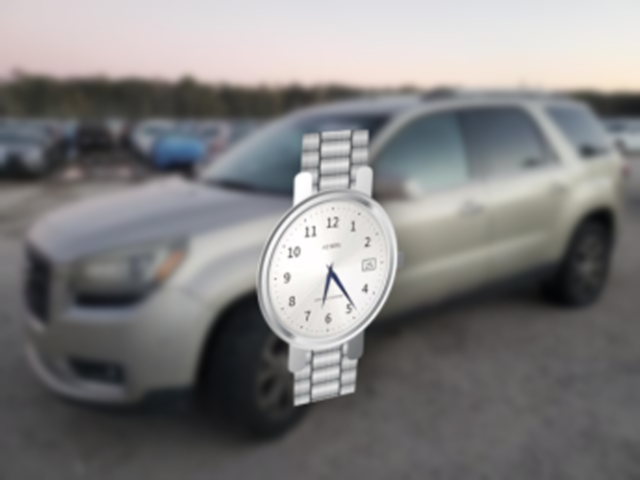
6.24
